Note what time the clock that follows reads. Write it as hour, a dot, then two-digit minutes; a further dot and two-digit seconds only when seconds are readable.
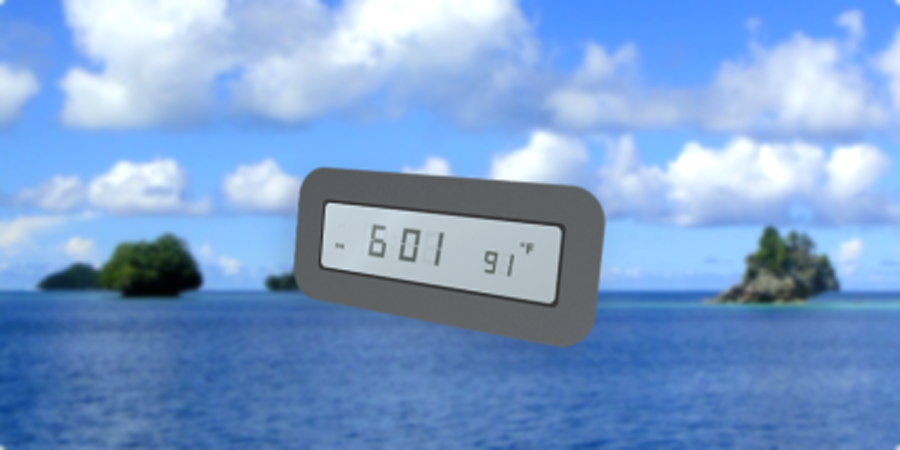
6.01
